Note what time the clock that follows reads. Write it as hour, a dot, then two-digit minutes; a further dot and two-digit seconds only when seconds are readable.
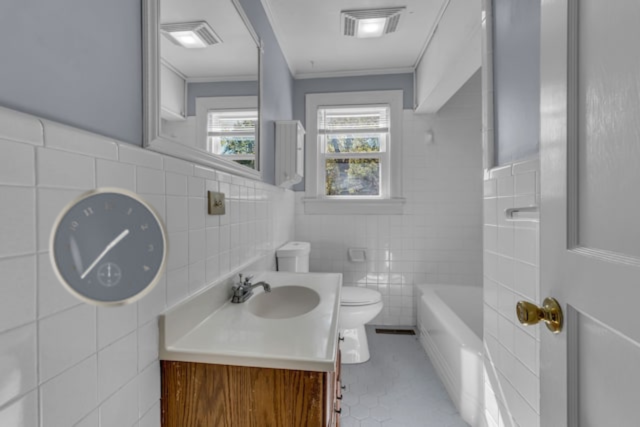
1.37
